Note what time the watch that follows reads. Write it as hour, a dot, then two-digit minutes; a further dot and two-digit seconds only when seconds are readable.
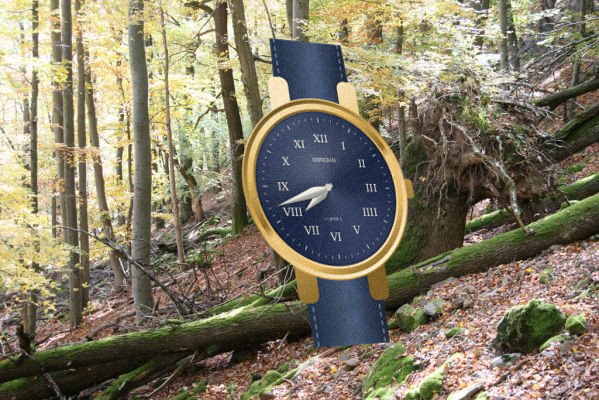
7.42
